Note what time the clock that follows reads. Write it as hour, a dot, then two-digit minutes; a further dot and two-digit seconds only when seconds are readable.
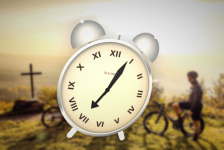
7.04
